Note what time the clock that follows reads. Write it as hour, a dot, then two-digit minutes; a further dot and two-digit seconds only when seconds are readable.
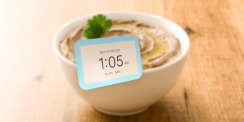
1.05
